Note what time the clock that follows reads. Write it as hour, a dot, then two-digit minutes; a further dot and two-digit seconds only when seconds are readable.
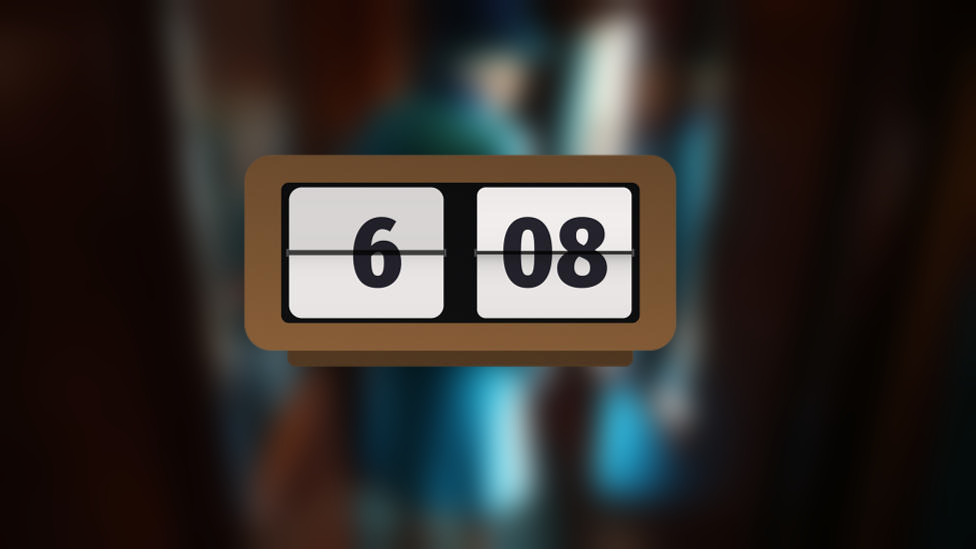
6.08
